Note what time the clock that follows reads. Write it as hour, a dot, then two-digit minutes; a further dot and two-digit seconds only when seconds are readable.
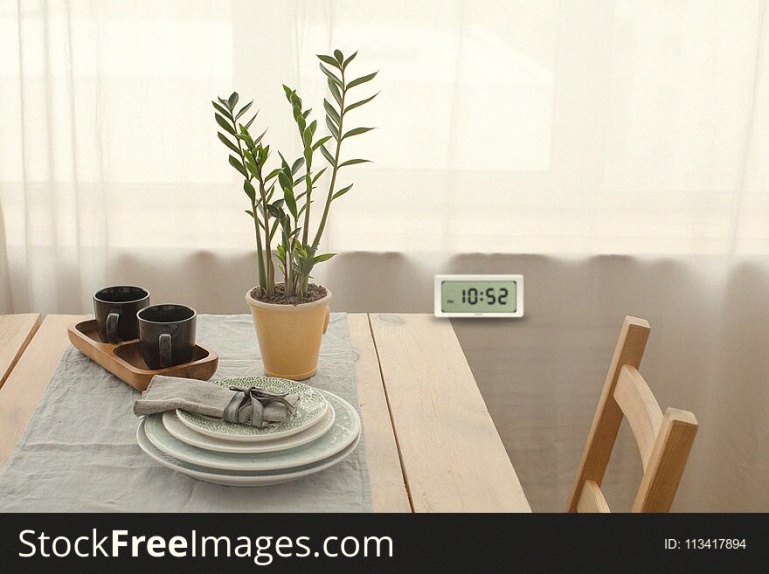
10.52
